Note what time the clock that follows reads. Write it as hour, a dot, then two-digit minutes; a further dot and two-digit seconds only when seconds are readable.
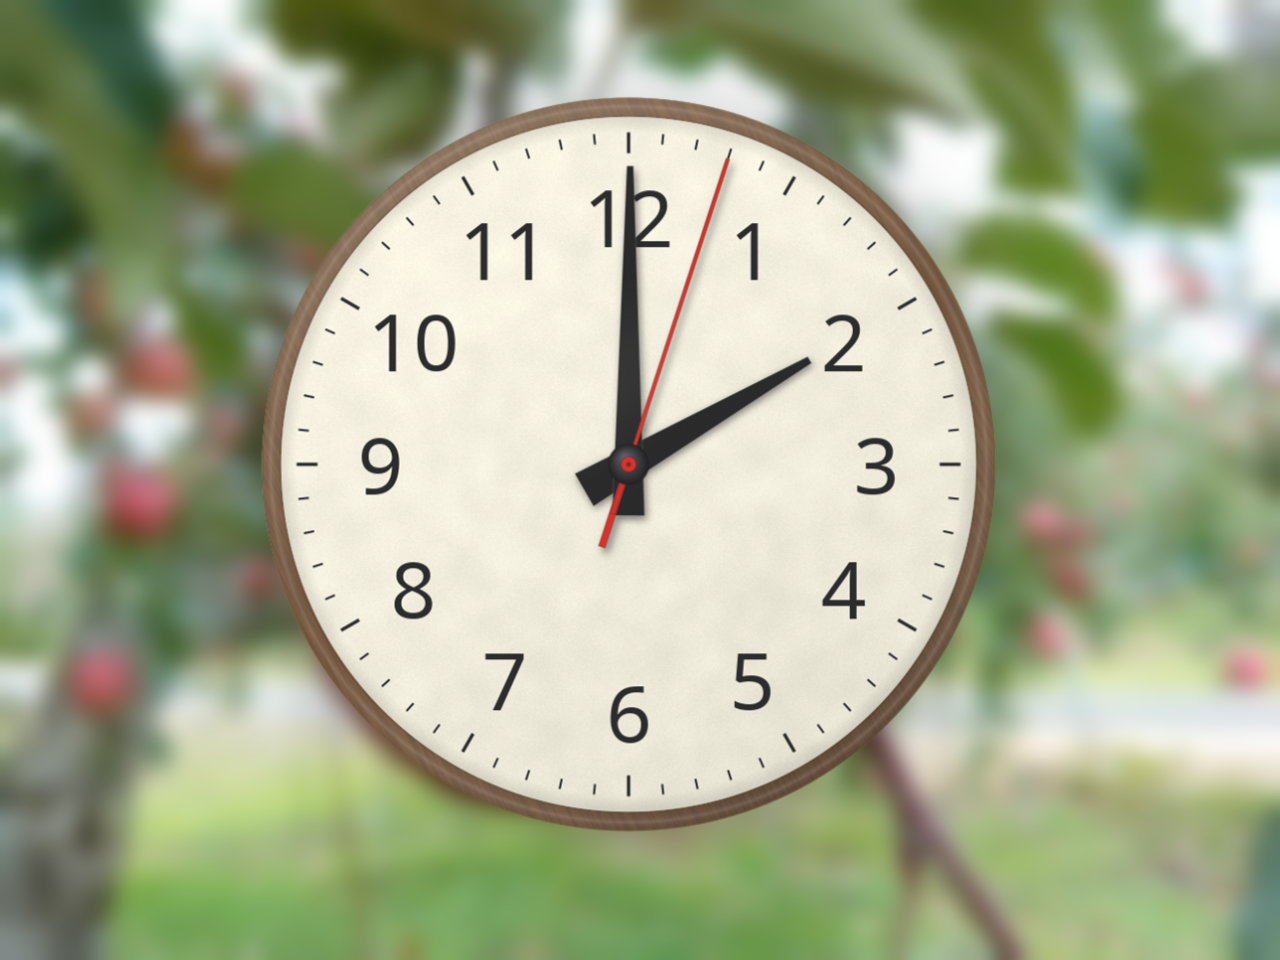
2.00.03
